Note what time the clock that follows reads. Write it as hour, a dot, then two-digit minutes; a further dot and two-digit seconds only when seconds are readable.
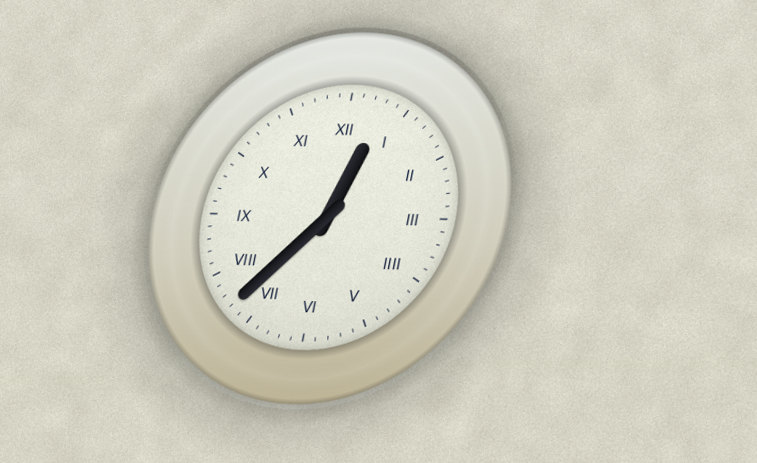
12.37
